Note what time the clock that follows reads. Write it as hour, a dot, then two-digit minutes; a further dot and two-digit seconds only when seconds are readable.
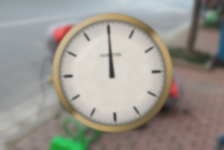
12.00
